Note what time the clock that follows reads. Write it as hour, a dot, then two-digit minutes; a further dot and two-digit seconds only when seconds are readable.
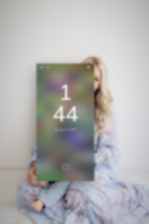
1.44
